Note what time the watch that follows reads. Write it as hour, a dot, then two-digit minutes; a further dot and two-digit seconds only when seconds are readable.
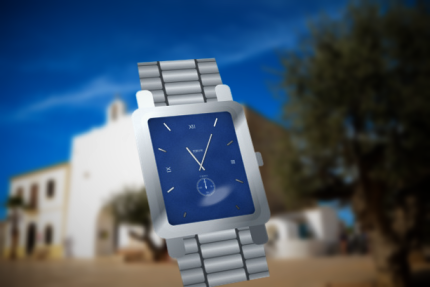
11.05
